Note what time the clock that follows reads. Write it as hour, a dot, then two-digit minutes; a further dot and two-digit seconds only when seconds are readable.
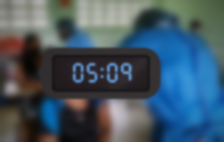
5.09
